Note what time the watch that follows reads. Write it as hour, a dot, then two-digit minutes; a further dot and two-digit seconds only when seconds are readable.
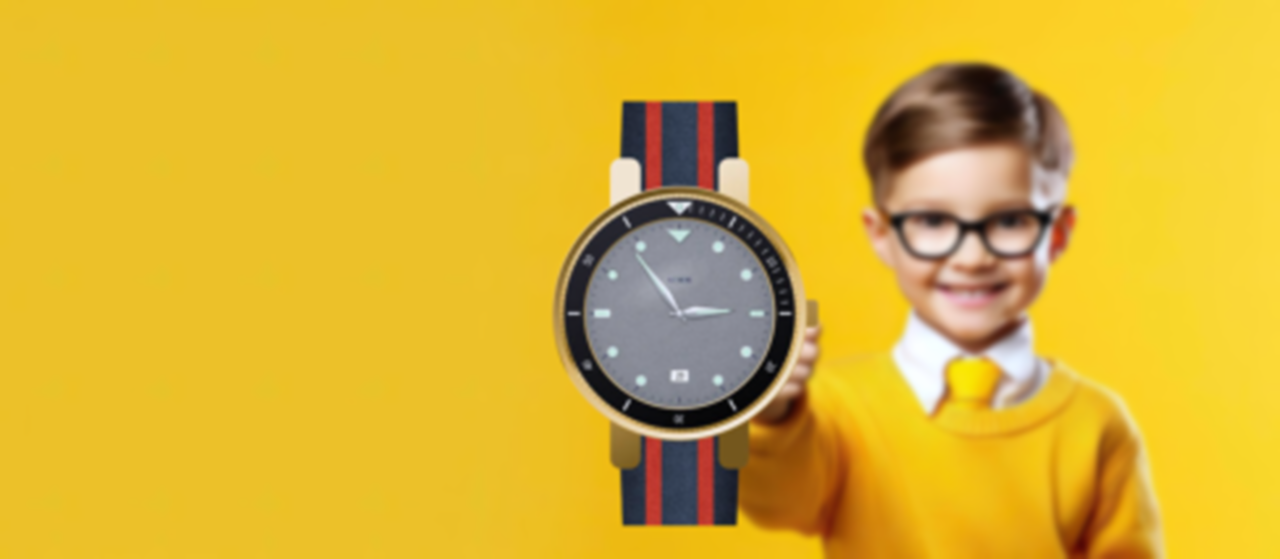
2.54
